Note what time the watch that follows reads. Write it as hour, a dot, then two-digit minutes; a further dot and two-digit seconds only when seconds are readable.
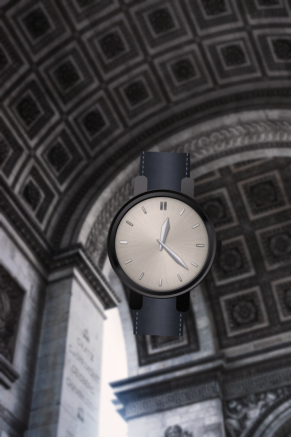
12.22
